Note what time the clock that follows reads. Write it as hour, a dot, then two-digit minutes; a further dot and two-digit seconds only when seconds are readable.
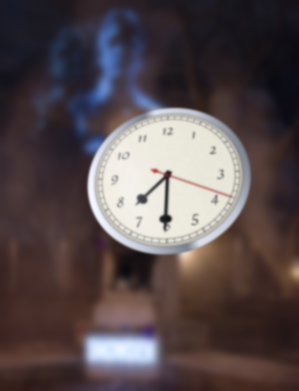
7.30.19
